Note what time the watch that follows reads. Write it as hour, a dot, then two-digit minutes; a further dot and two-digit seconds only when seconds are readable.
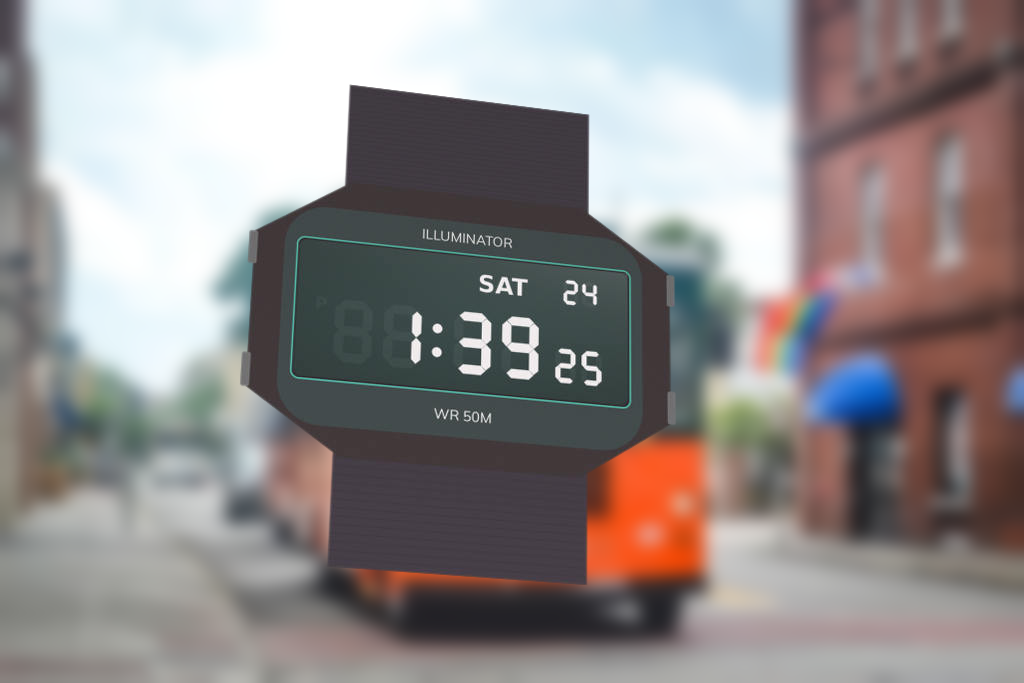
1.39.25
